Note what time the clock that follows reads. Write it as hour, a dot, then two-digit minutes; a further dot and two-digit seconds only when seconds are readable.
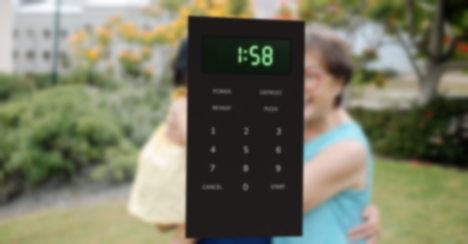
1.58
